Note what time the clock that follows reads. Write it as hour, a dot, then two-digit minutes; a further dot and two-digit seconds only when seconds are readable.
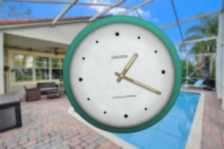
1.20
